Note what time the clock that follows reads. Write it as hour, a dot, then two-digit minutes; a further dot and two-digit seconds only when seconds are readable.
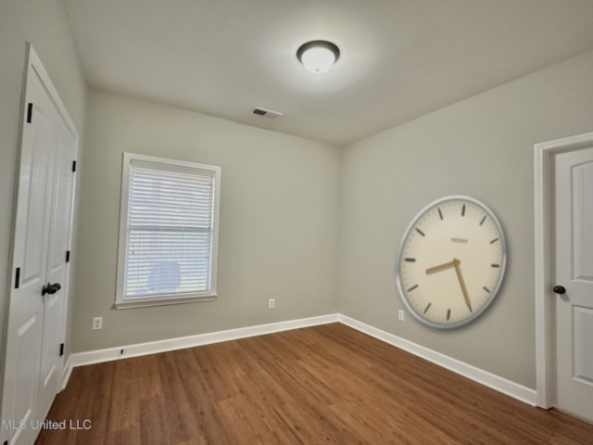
8.25
